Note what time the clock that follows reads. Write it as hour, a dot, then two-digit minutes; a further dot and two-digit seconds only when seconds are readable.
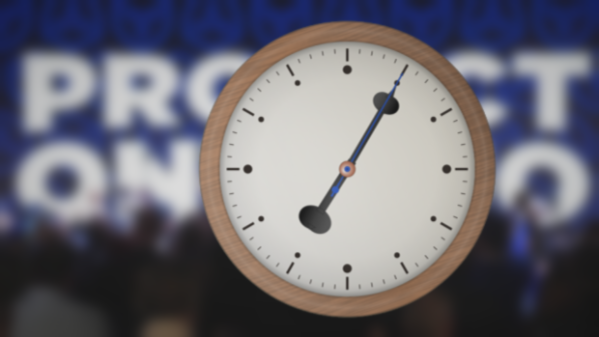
7.05.05
